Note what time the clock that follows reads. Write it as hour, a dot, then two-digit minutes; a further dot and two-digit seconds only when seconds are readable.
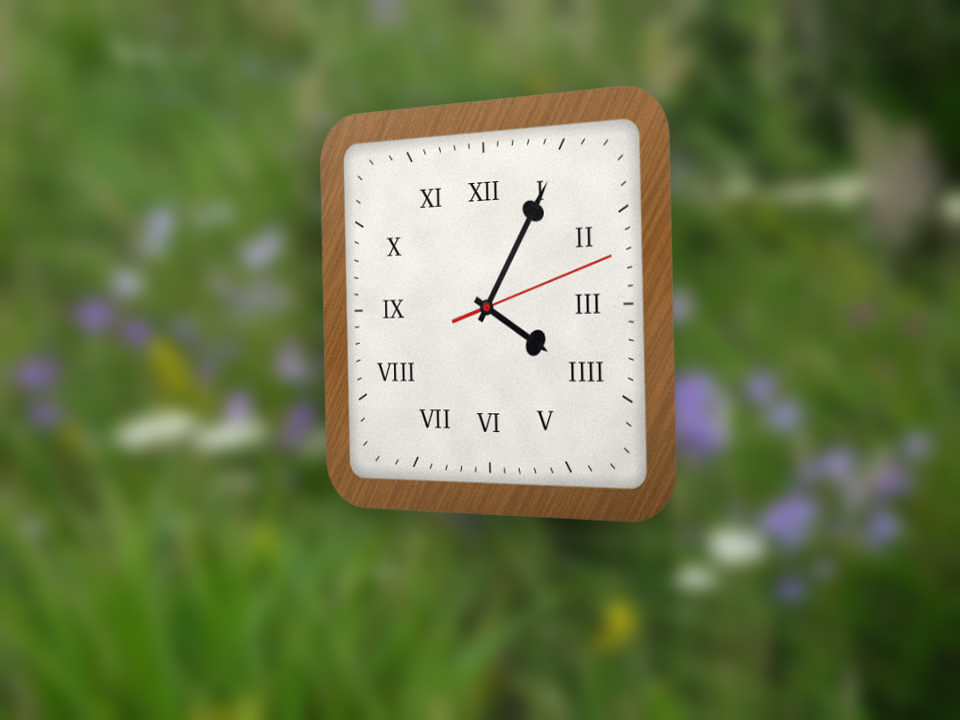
4.05.12
